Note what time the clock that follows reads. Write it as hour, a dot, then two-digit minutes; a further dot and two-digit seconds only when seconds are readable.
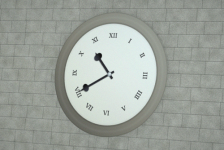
10.40
